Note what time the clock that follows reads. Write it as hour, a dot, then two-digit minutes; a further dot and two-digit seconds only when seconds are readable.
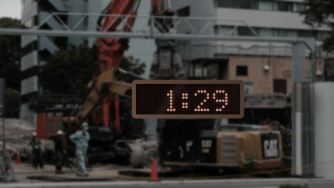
1.29
